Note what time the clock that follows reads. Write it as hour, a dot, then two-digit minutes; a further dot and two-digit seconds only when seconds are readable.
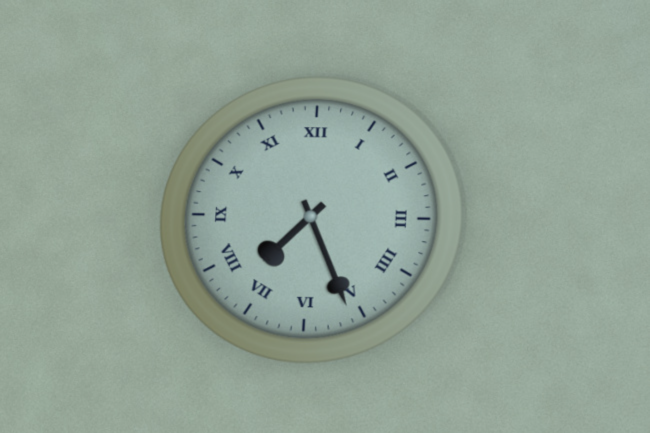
7.26
